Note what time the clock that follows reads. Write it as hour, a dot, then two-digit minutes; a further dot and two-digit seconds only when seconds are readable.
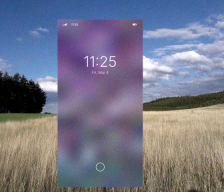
11.25
